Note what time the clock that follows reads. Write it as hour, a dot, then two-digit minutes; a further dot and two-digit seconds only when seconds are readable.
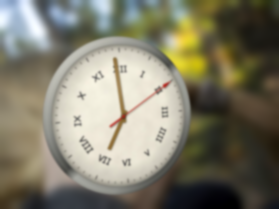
6.59.10
